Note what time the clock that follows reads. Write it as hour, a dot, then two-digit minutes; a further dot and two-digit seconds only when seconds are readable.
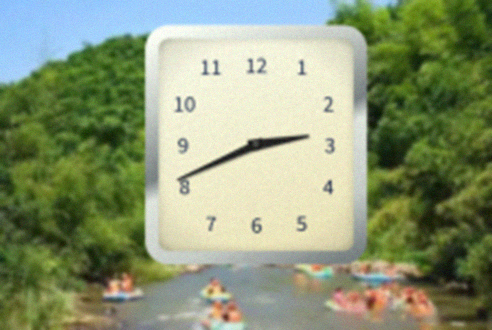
2.41
